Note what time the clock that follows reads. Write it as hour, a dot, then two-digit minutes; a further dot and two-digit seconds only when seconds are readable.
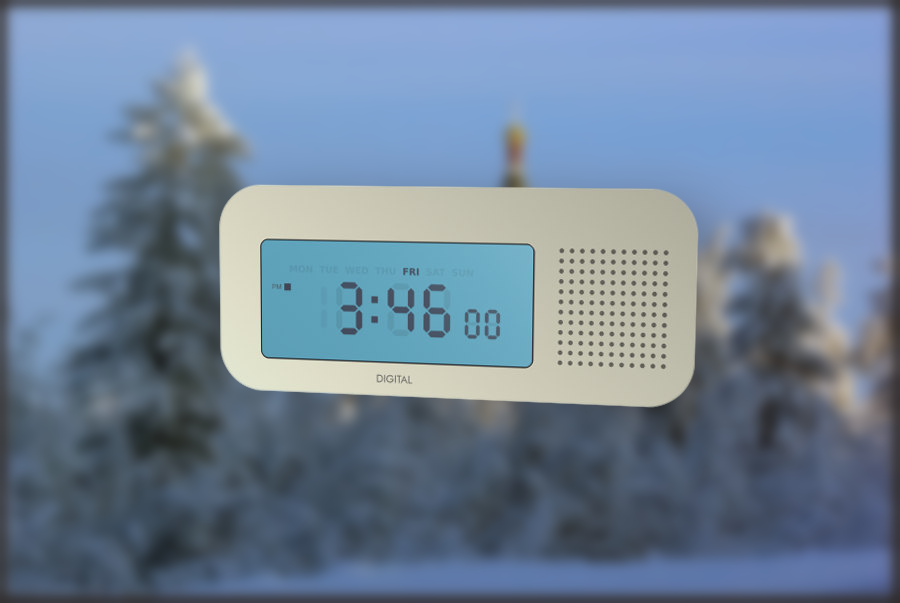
3.46.00
